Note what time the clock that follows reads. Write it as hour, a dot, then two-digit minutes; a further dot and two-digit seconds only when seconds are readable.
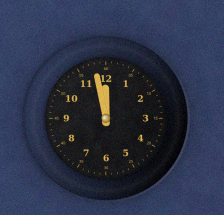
11.58
